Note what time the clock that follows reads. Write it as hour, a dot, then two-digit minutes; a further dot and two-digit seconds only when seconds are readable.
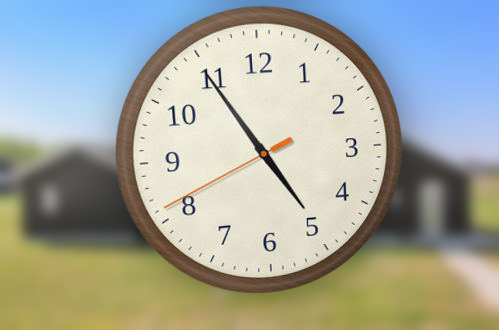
4.54.41
